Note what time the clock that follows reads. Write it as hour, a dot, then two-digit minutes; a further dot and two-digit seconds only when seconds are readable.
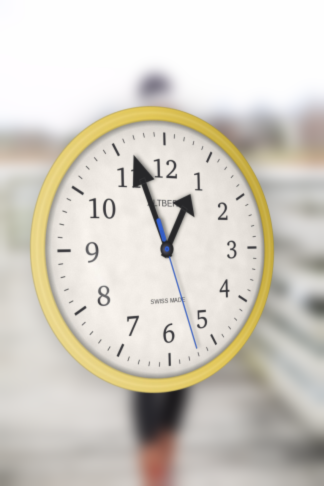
12.56.27
